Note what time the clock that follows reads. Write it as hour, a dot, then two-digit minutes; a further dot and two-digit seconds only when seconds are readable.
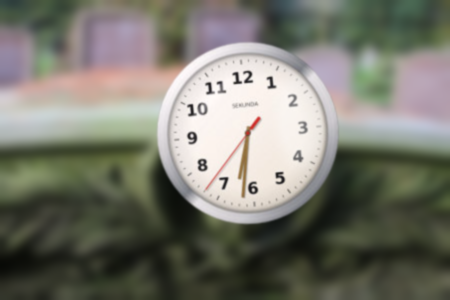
6.31.37
